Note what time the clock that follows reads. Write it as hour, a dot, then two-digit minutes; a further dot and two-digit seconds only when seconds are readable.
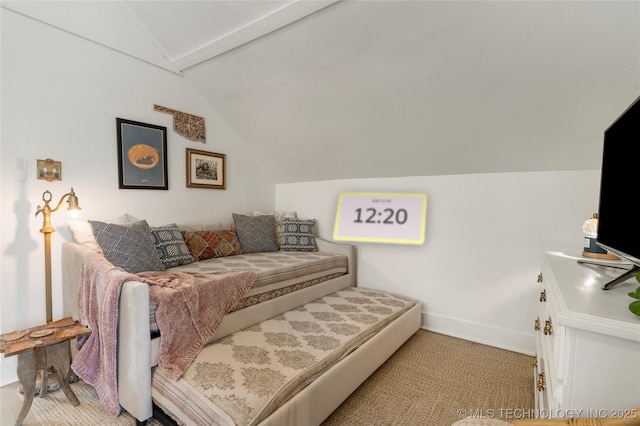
12.20
